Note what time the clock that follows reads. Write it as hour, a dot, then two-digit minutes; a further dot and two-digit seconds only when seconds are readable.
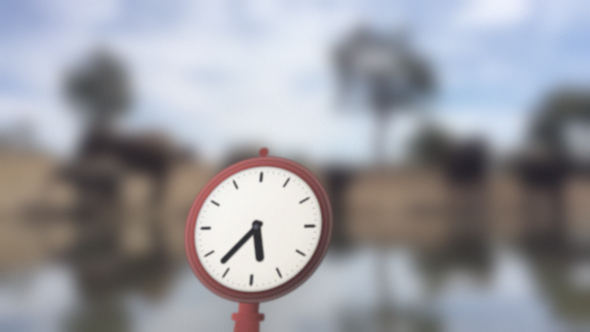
5.37
